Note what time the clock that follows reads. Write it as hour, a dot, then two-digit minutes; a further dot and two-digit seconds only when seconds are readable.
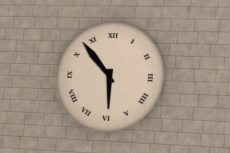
5.53
